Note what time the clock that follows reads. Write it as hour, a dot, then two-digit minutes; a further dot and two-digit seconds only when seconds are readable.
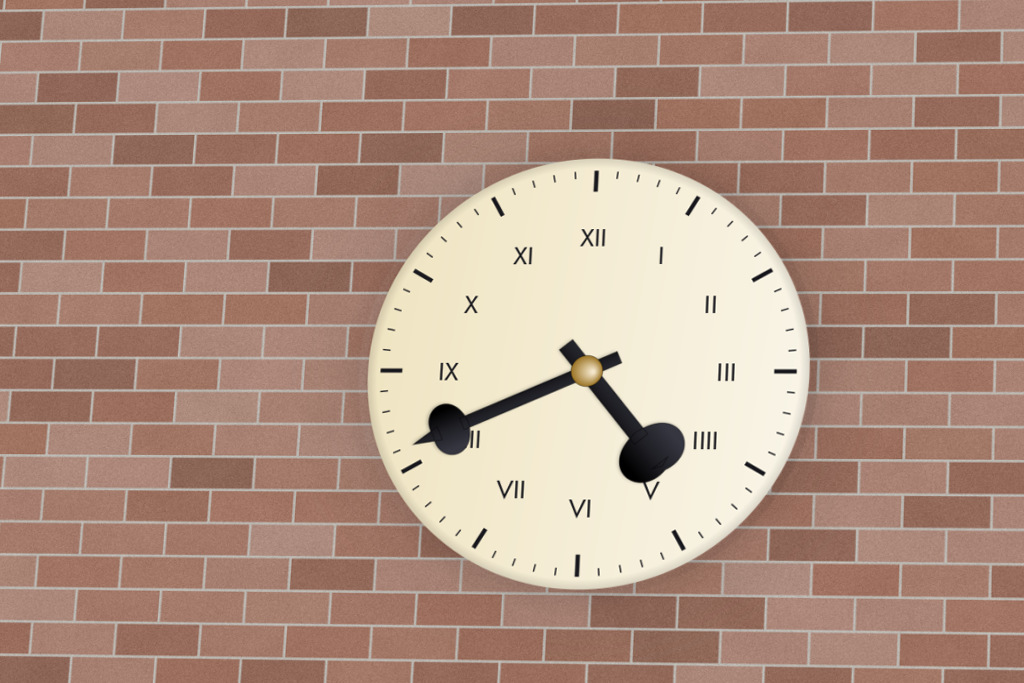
4.41
